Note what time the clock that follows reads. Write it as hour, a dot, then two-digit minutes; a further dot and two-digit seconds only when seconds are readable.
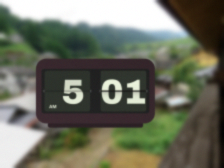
5.01
